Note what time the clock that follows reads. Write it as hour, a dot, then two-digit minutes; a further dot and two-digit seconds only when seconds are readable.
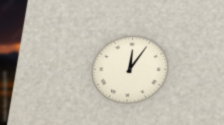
12.05
